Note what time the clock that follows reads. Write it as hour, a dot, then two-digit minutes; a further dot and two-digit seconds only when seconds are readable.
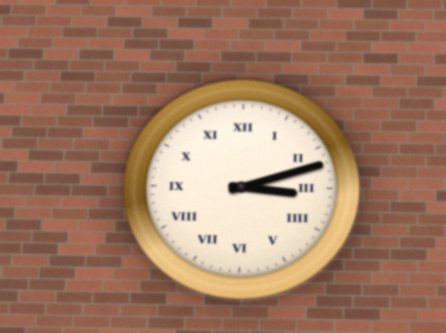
3.12
